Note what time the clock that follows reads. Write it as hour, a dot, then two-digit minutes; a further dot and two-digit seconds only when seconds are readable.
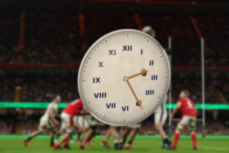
2.25
